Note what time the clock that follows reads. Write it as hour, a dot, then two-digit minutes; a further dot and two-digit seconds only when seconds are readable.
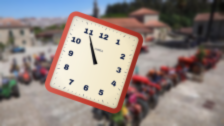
10.55
